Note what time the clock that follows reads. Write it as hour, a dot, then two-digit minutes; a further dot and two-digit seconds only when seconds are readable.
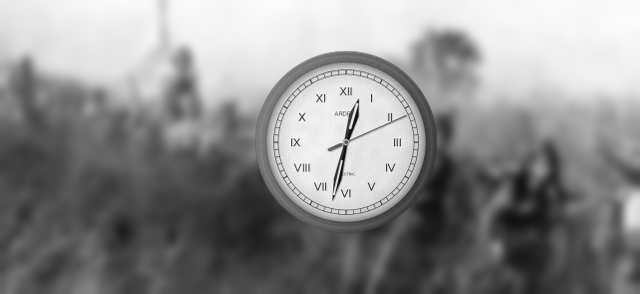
12.32.11
